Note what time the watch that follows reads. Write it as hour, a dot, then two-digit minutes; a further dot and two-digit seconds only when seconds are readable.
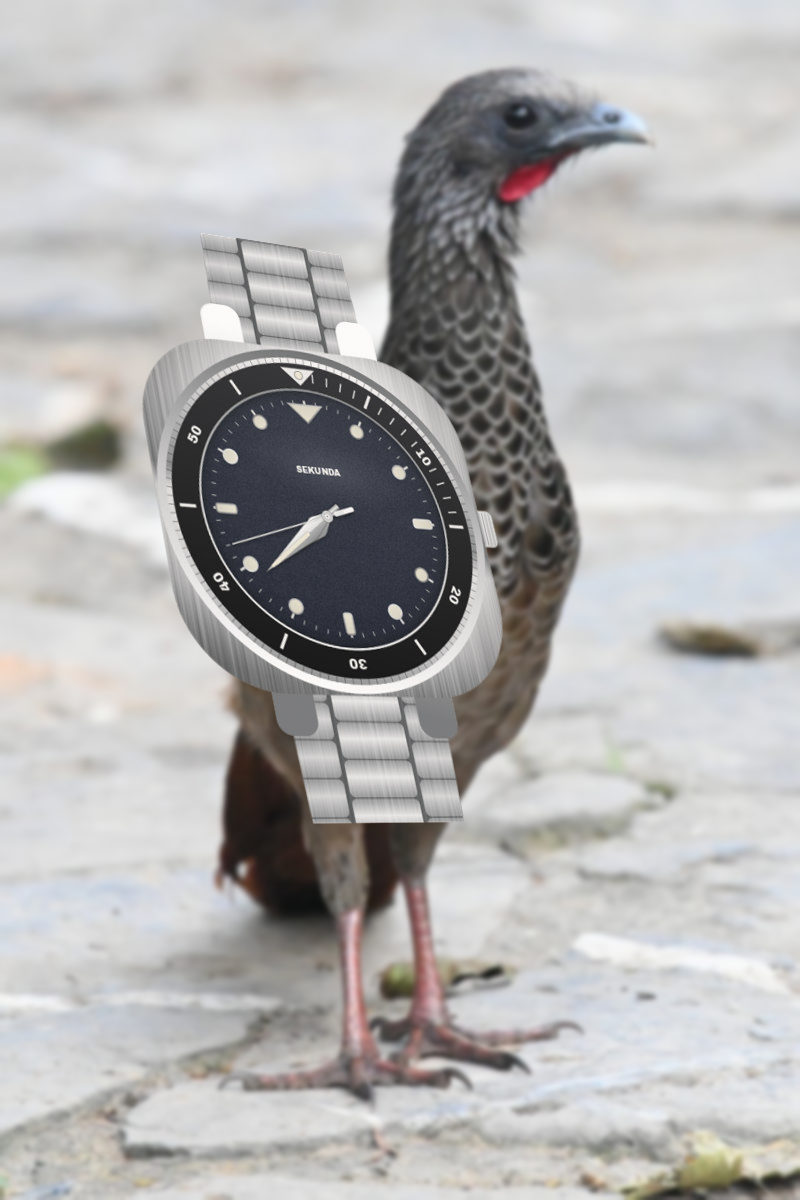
7.38.42
